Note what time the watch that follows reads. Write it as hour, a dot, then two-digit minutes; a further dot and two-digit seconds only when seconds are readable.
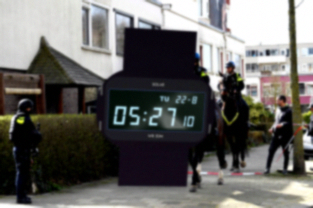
5.27
